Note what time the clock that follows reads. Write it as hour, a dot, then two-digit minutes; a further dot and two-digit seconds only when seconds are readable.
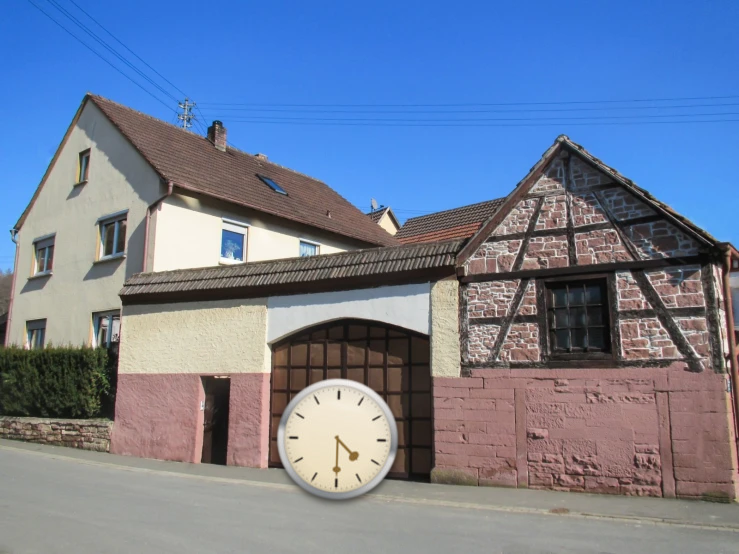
4.30
